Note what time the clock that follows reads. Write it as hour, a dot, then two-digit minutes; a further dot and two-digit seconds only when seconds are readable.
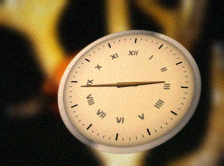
2.44
